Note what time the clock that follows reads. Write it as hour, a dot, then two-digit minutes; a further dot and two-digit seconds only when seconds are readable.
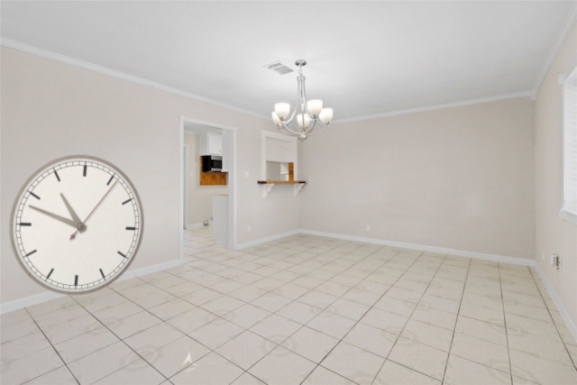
10.48.06
